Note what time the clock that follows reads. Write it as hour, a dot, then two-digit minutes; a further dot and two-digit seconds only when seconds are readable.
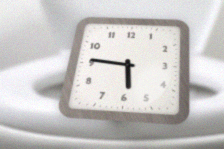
5.46
